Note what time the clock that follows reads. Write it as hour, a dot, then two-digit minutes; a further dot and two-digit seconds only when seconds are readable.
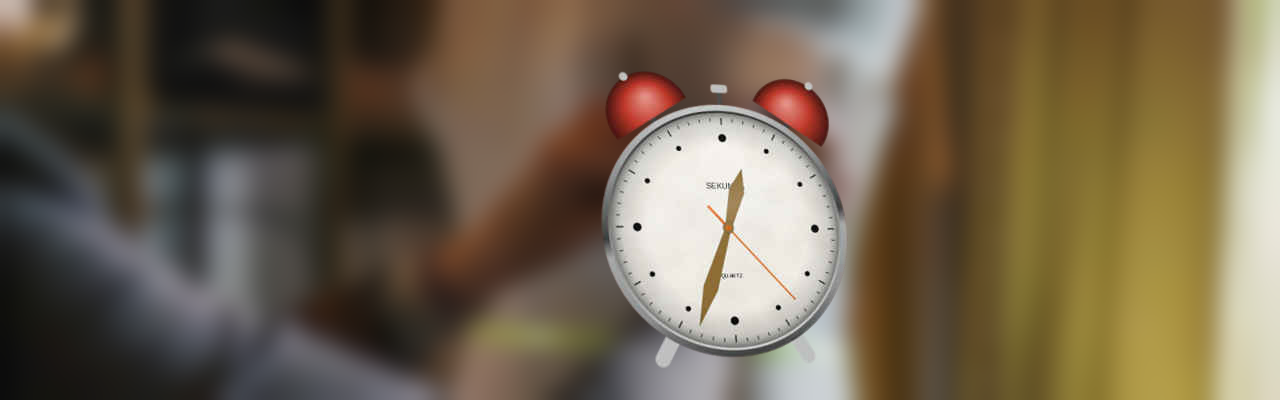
12.33.23
